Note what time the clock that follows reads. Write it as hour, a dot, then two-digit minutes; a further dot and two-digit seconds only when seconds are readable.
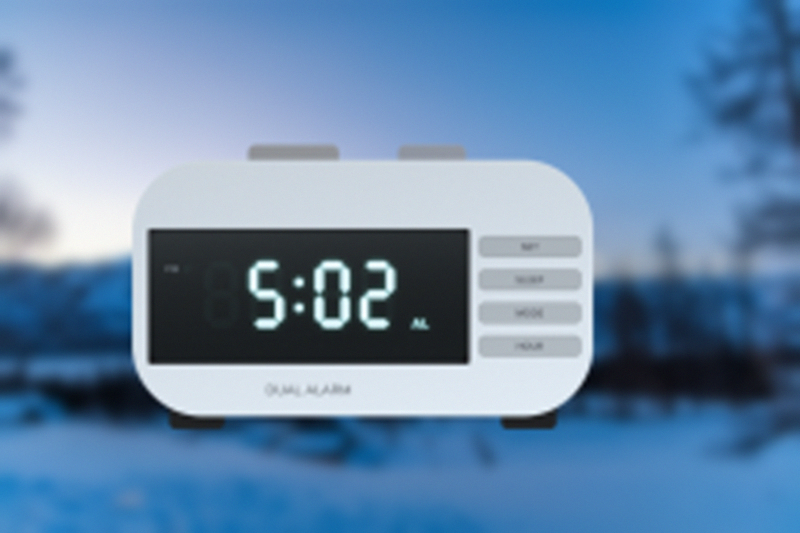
5.02
